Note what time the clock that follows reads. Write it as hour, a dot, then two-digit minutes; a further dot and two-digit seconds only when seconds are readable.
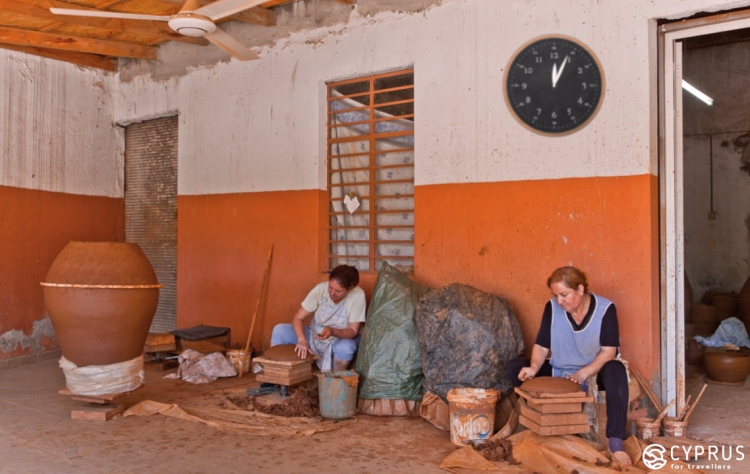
12.04
